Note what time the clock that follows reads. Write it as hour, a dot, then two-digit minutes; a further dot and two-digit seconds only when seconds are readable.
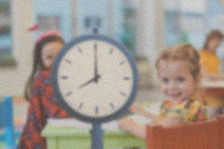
8.00
